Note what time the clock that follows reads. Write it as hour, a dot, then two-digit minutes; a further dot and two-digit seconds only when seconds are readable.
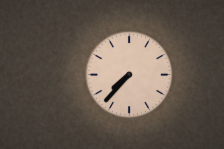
7.37
